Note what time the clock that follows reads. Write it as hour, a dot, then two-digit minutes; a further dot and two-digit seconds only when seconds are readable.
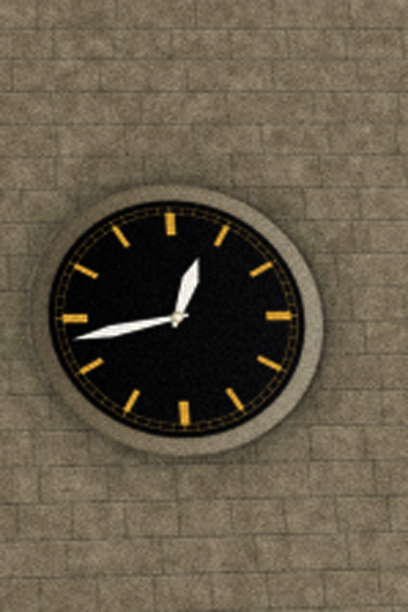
12.43
